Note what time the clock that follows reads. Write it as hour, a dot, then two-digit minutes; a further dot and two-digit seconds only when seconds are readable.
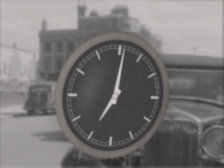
7.01
